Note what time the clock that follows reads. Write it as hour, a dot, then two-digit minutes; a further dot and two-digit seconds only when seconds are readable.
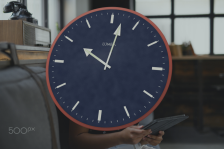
10.02
